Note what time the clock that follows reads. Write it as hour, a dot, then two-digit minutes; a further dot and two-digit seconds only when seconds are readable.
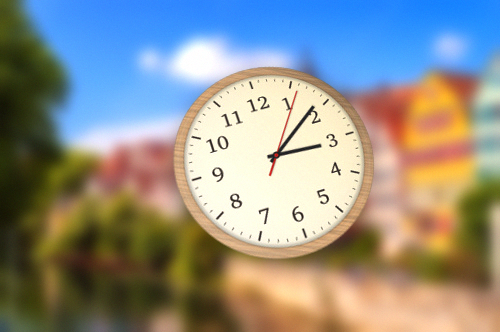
3.09.06
